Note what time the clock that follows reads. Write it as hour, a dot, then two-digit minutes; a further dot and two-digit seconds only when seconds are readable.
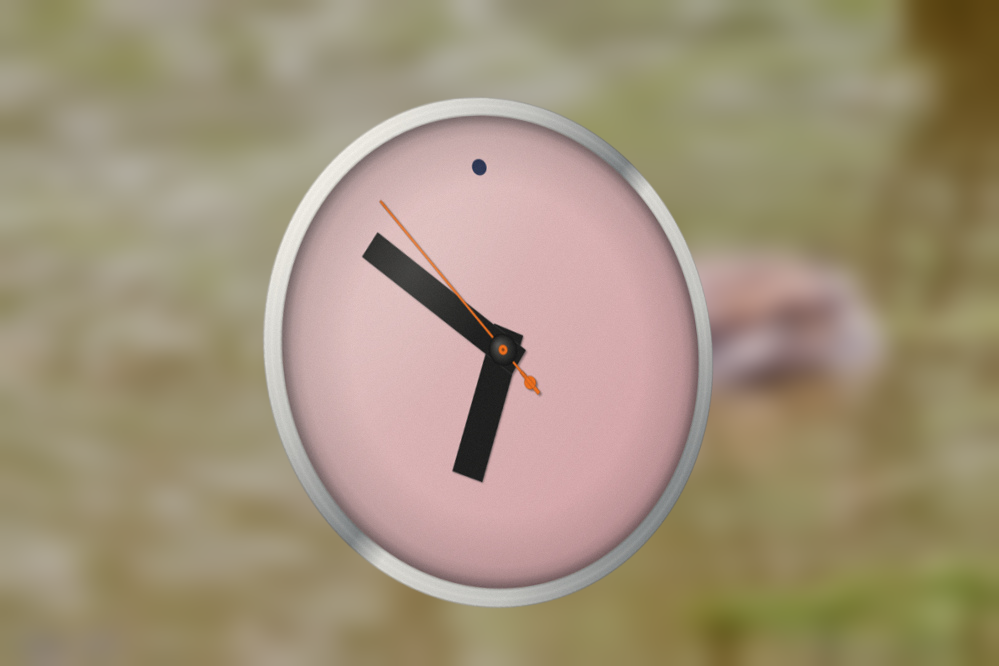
6.51.54
